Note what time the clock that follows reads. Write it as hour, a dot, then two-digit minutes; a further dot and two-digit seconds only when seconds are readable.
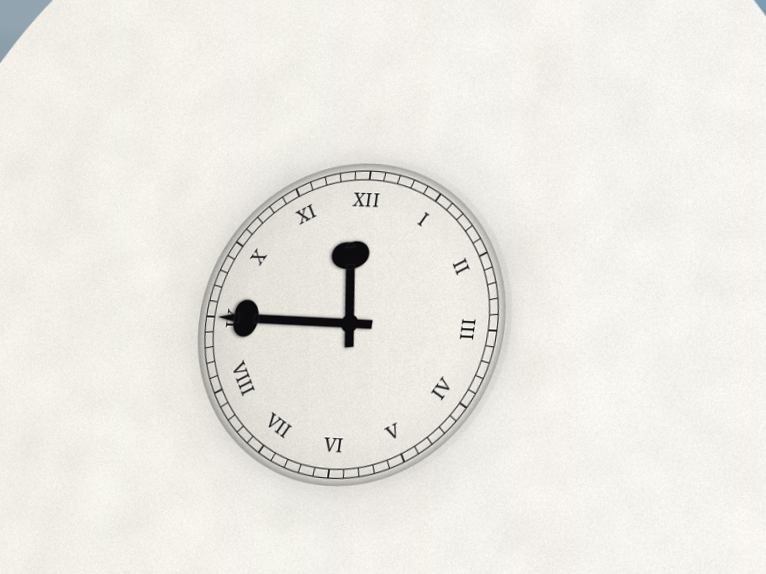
11.45
